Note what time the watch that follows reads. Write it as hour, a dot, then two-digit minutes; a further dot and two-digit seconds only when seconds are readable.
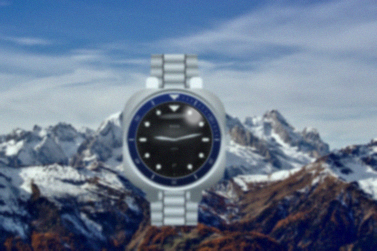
9.13
